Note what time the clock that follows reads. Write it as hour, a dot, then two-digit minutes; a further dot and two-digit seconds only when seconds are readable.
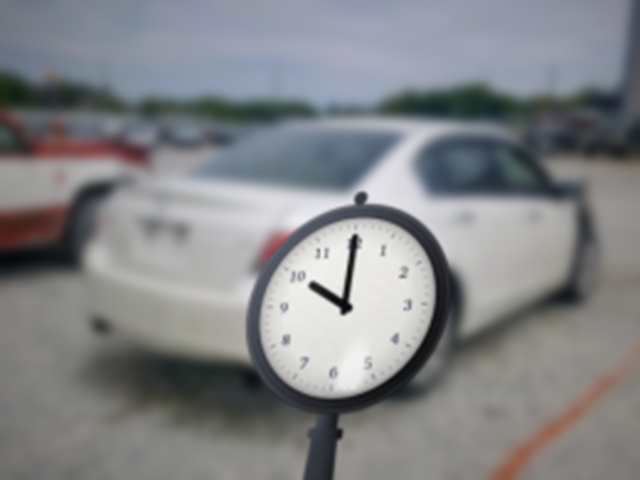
10.00
